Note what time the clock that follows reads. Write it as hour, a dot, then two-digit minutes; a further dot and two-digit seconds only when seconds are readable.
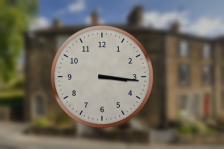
3.16
